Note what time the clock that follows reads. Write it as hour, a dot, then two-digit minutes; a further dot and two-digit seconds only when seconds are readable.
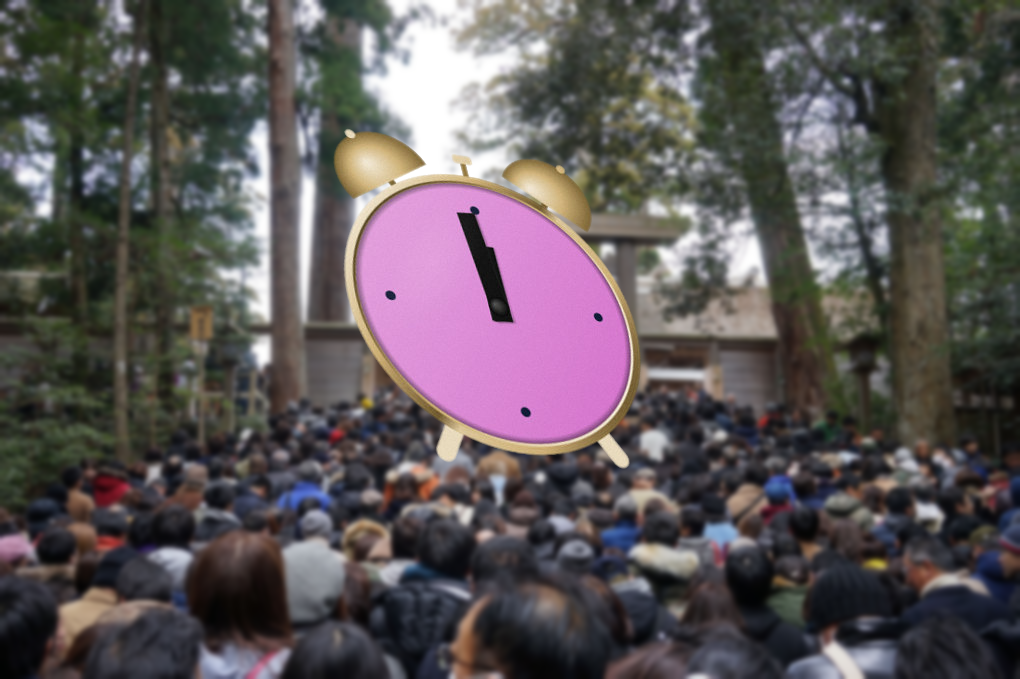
11.59
